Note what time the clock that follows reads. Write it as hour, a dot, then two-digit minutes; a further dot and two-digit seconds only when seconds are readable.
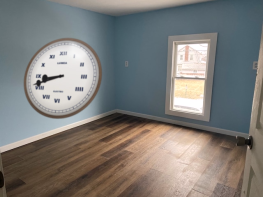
8.42
